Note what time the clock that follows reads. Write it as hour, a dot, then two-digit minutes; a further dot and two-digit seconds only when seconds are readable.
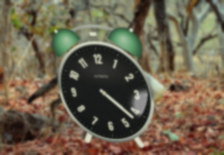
4.22
